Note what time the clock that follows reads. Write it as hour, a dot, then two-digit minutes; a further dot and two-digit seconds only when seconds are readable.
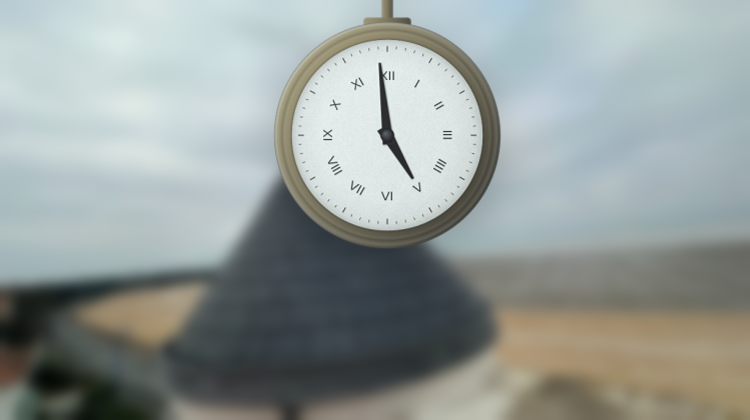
4.59
